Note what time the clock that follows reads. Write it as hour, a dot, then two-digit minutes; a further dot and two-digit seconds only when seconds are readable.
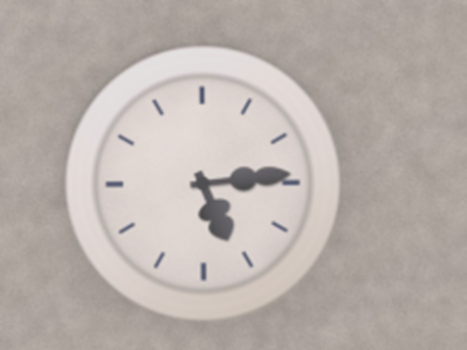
5.14
